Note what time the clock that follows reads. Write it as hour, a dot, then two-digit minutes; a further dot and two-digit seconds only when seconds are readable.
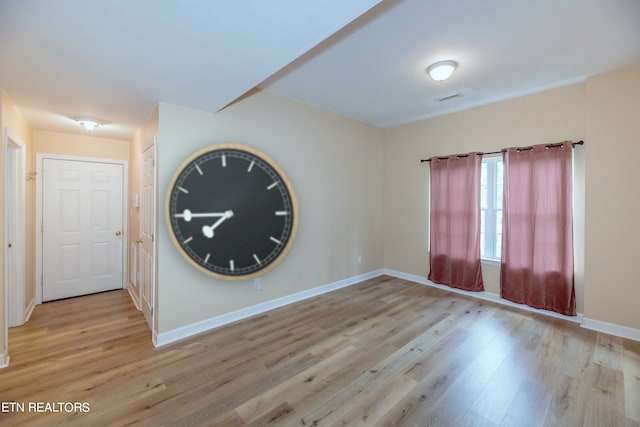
7.45
